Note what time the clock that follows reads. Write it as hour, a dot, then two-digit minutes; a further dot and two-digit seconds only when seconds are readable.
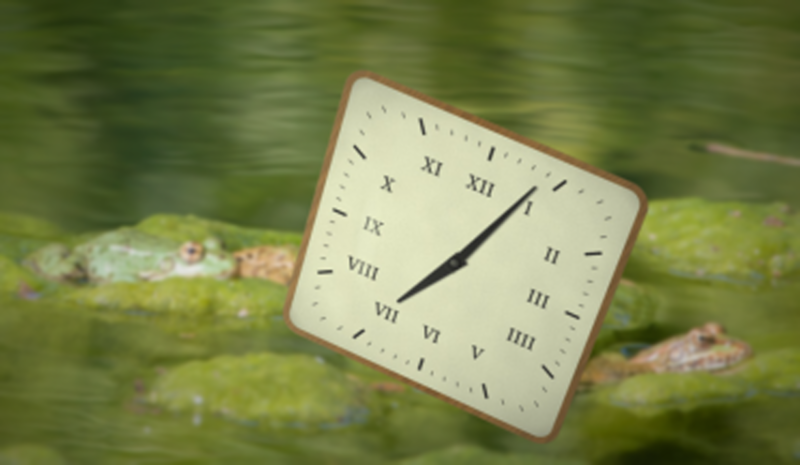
7.04
